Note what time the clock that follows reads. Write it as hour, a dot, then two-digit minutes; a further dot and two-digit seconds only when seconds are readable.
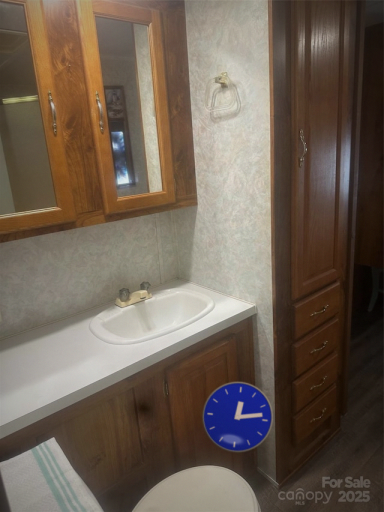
12.13
